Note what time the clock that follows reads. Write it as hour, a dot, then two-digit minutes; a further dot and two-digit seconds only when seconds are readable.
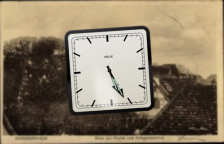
5.26
